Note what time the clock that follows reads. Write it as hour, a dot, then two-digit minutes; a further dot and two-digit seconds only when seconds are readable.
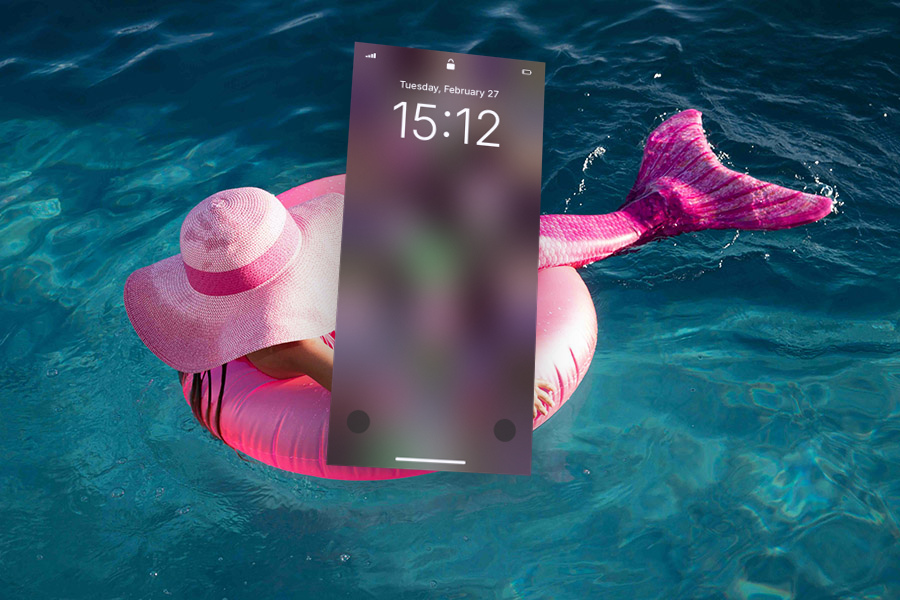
15.12
